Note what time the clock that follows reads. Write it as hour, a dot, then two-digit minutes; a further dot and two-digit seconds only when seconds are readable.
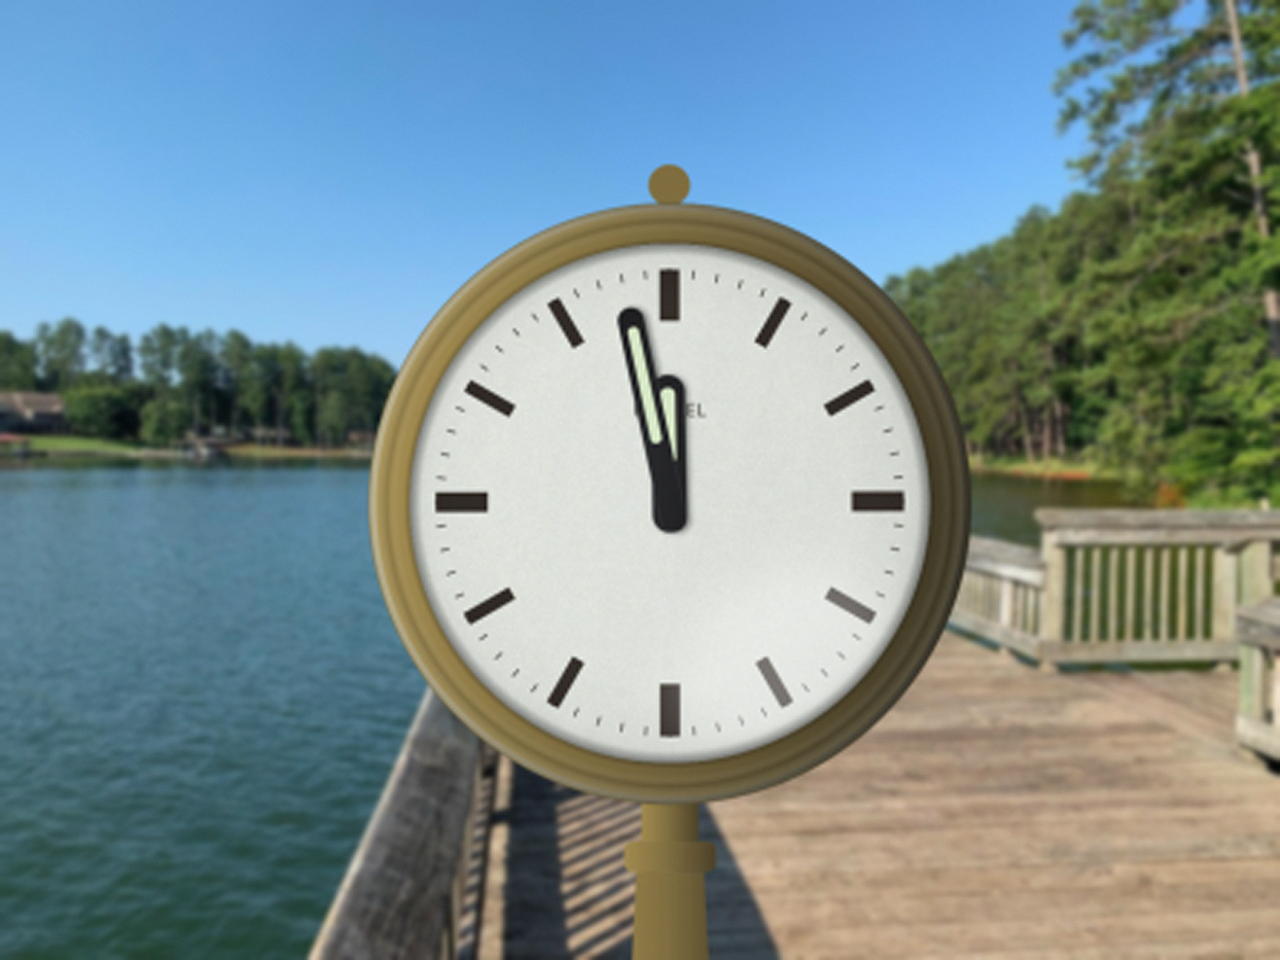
11.58
